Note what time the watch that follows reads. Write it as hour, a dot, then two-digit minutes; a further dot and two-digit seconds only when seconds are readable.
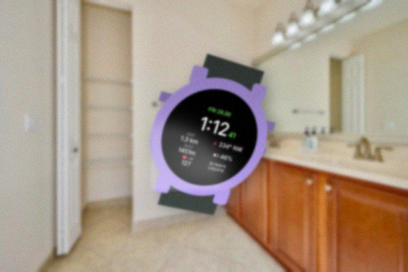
1.12
